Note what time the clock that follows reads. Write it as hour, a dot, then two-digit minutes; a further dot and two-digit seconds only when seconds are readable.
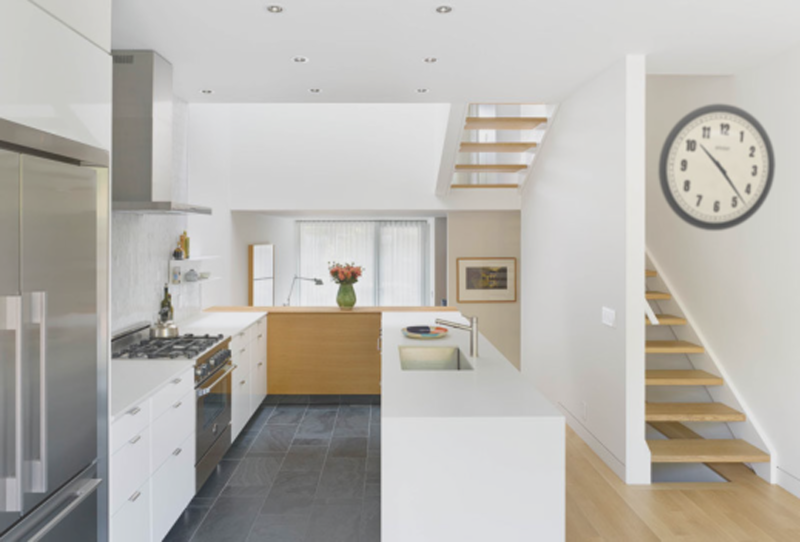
10.23
